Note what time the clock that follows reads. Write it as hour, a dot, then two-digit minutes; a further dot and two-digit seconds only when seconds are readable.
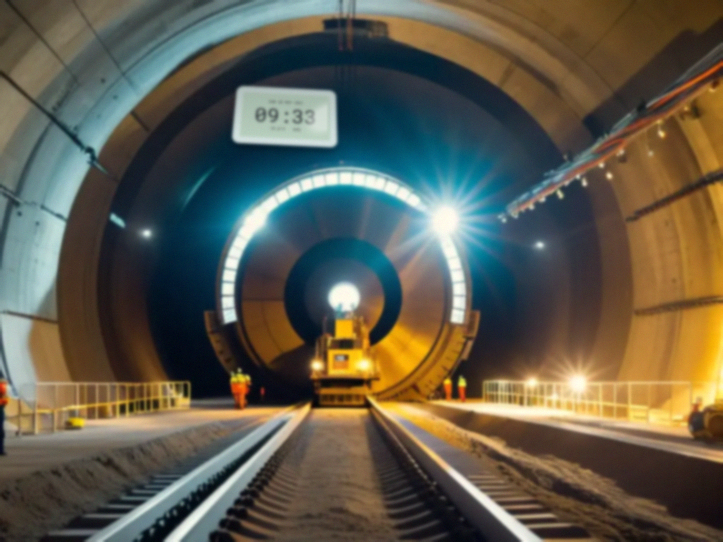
9.33
